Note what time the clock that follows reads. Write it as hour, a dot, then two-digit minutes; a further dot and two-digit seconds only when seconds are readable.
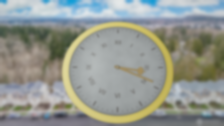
3.19
